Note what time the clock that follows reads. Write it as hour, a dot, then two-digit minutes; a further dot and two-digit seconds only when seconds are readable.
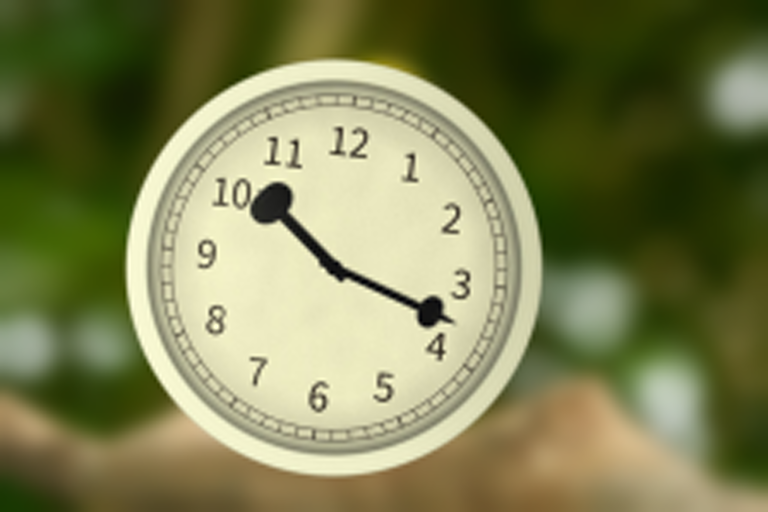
10.18
